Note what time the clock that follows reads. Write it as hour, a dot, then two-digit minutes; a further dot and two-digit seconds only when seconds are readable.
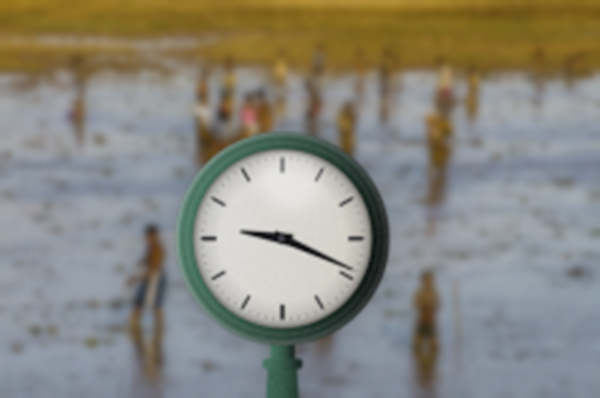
9.19
